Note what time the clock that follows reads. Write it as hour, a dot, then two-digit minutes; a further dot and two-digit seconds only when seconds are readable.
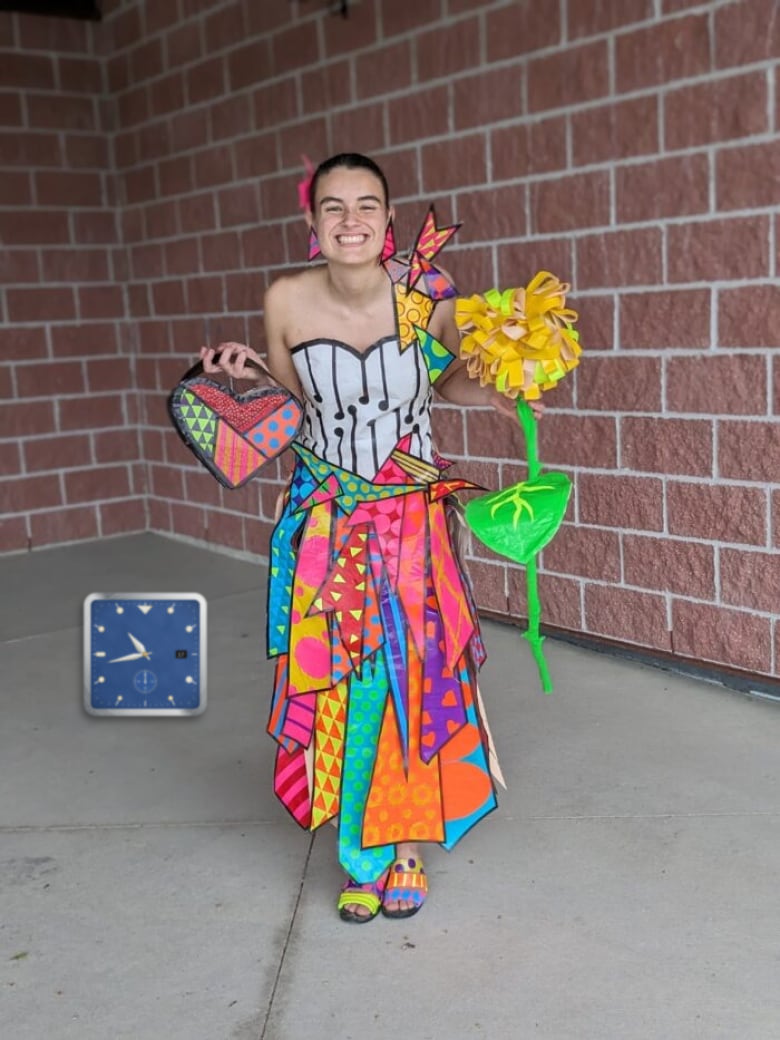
10.43
